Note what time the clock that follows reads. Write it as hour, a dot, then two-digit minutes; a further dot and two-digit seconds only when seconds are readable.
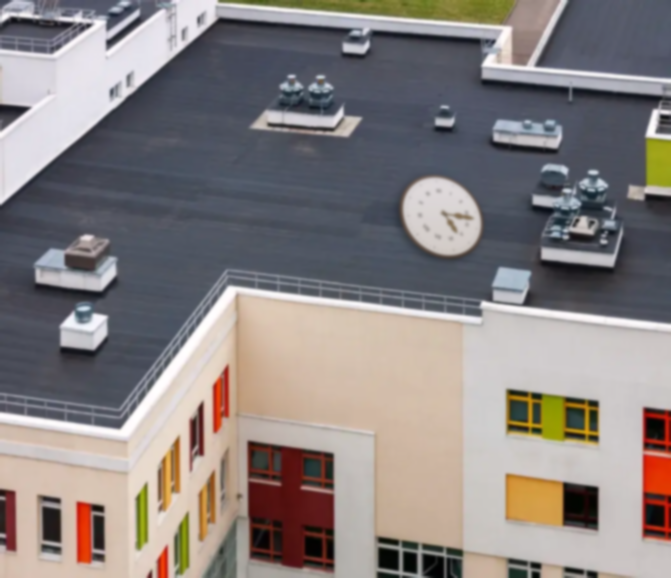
5.17
